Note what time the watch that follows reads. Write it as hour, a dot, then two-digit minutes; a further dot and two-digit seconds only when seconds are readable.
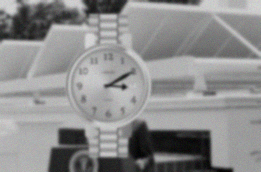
3.10
